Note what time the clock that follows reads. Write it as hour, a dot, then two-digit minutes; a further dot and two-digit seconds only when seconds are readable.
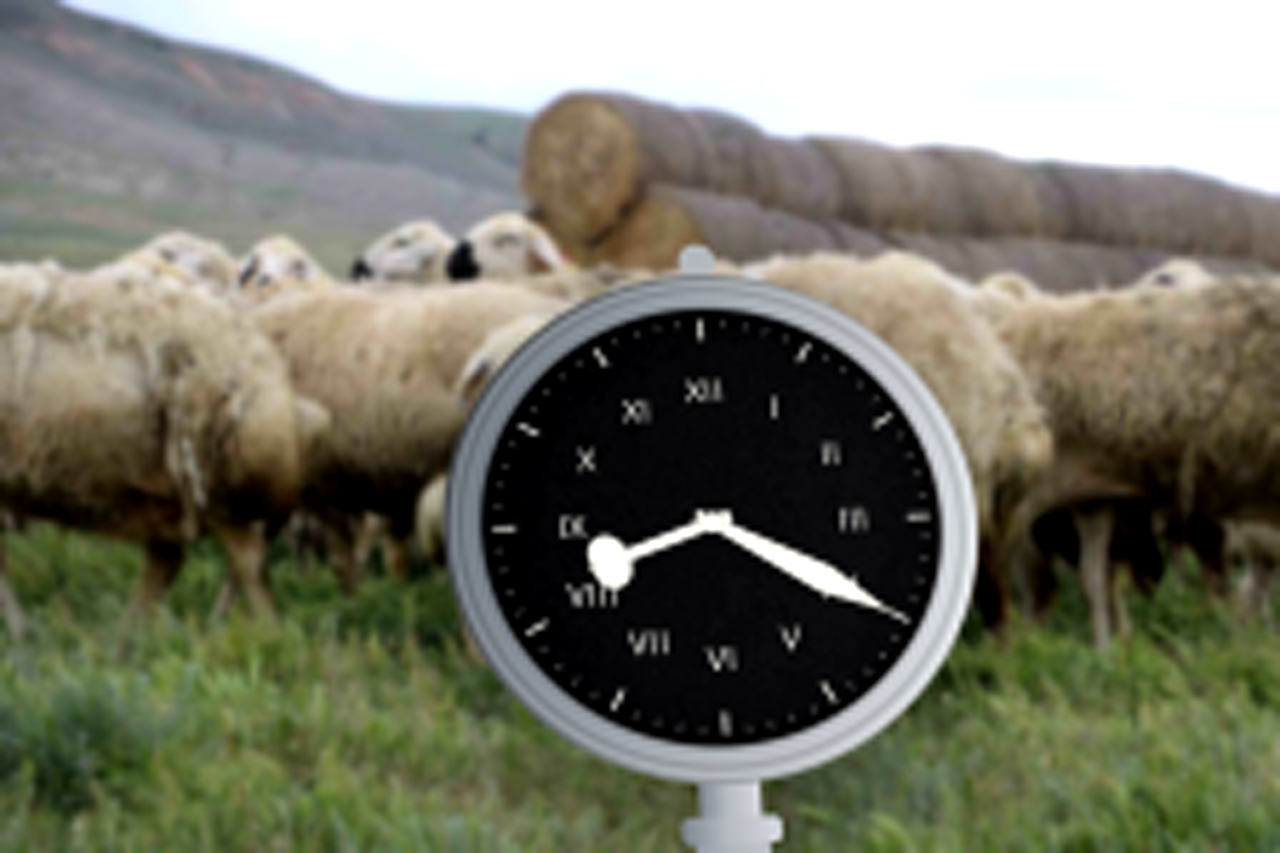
8.20
